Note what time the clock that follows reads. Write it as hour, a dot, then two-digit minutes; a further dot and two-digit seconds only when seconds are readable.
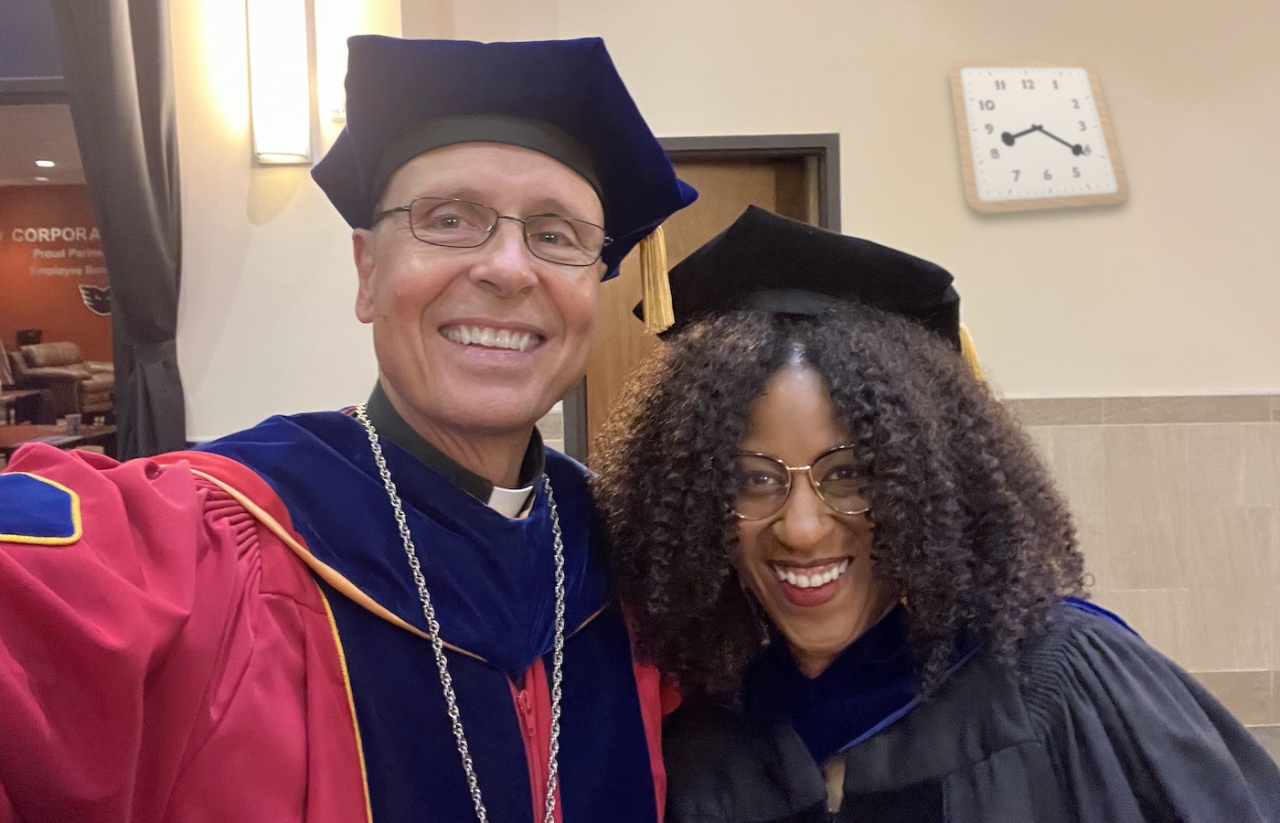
8.21
